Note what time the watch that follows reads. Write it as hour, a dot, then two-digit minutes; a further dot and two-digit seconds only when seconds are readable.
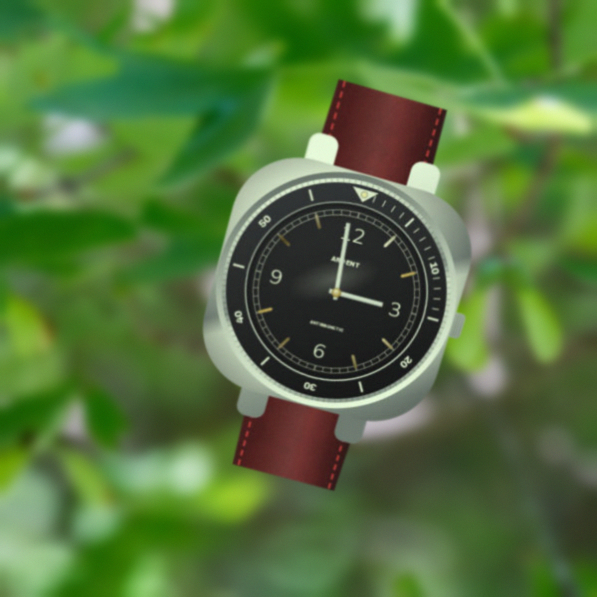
2.59
